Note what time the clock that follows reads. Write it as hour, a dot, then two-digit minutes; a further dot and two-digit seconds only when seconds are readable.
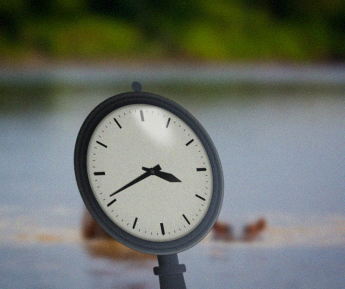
3.41
